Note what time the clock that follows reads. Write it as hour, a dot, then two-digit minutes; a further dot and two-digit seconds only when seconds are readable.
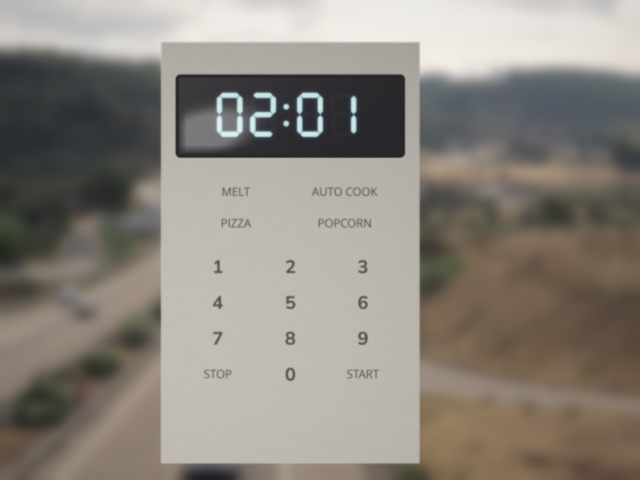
2.01
